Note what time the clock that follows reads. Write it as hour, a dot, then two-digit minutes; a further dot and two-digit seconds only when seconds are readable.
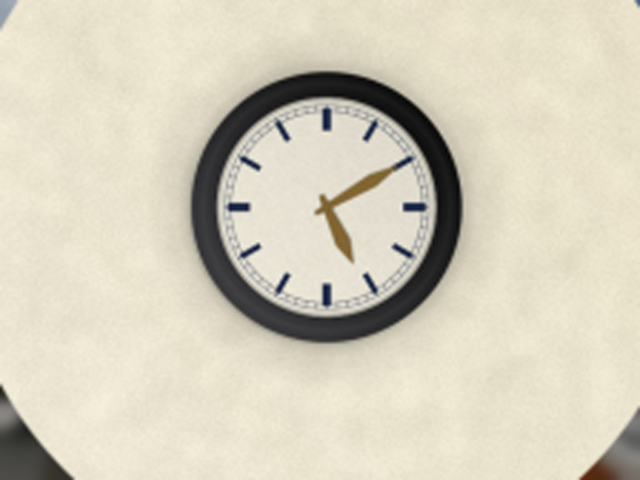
5.10
